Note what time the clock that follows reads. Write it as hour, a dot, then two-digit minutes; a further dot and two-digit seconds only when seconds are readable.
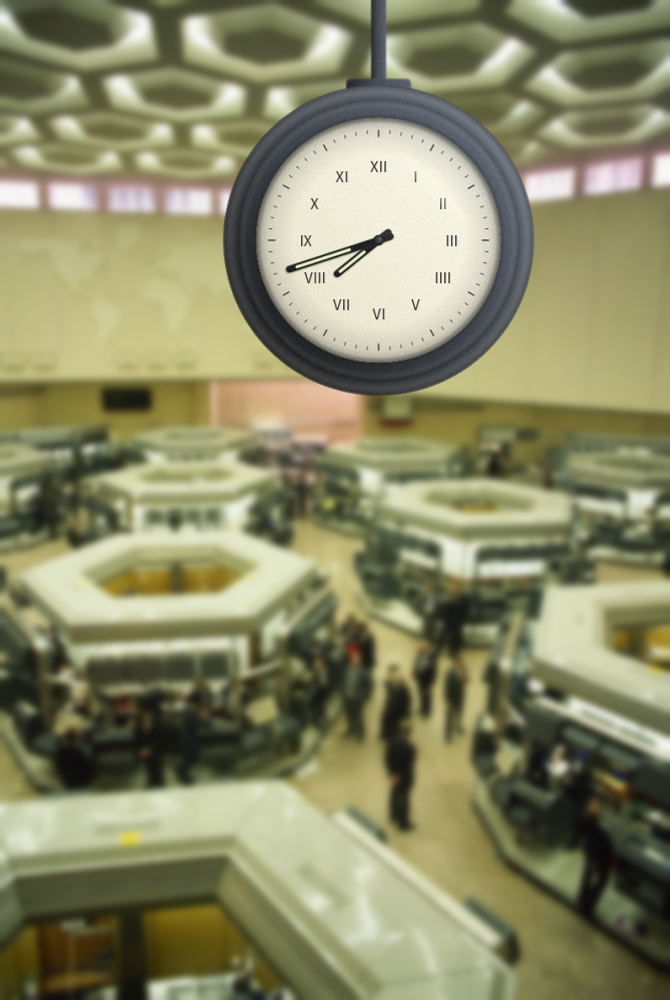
7.42
